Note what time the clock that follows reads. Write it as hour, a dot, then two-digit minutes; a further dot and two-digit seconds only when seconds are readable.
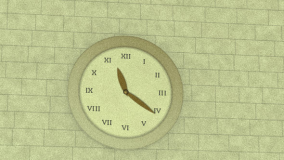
11.21
